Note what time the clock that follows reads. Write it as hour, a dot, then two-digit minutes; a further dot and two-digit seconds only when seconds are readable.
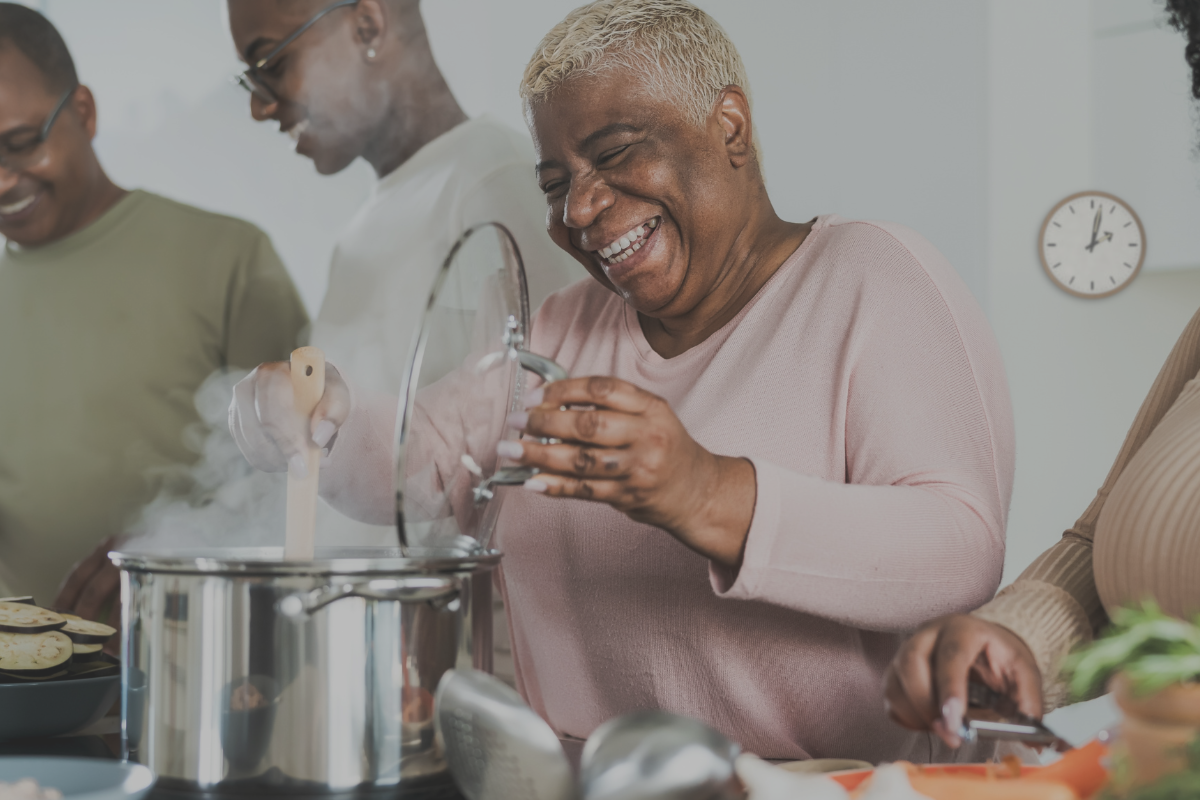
2.02
